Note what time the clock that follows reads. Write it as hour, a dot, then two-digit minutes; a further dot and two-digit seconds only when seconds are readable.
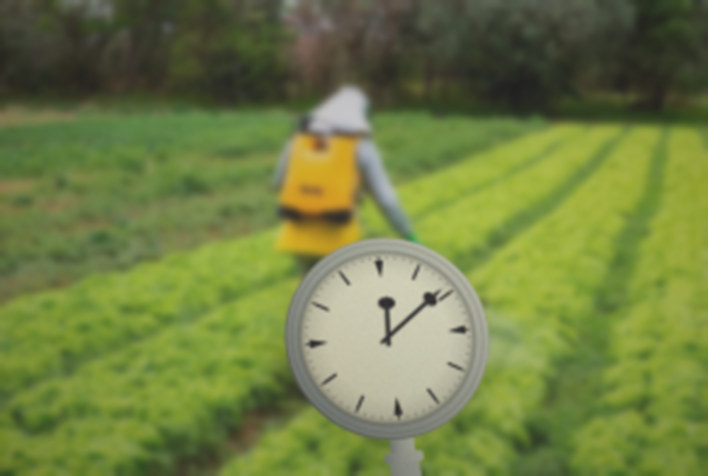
12.09
